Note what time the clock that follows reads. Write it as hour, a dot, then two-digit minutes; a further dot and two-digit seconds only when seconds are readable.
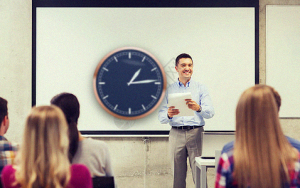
1.14
